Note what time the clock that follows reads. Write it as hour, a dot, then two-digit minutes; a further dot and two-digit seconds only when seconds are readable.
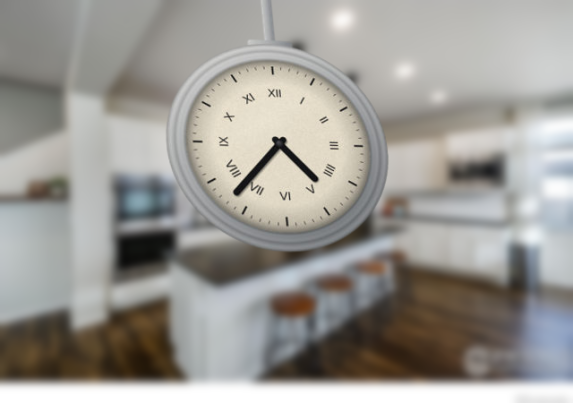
4.37
